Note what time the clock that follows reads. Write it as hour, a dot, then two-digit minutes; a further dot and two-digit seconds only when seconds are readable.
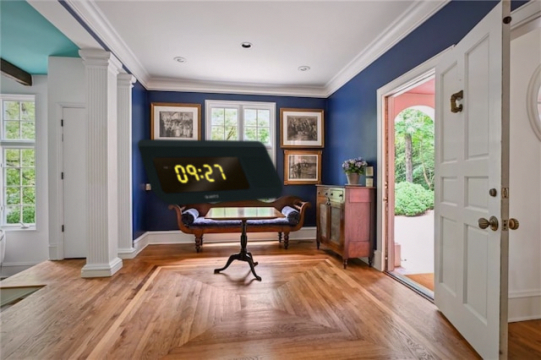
9.27
